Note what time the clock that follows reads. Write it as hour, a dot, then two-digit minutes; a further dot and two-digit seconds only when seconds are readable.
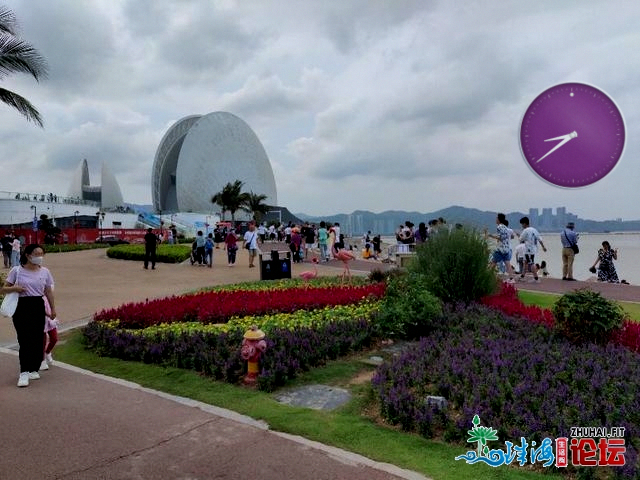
8.39
